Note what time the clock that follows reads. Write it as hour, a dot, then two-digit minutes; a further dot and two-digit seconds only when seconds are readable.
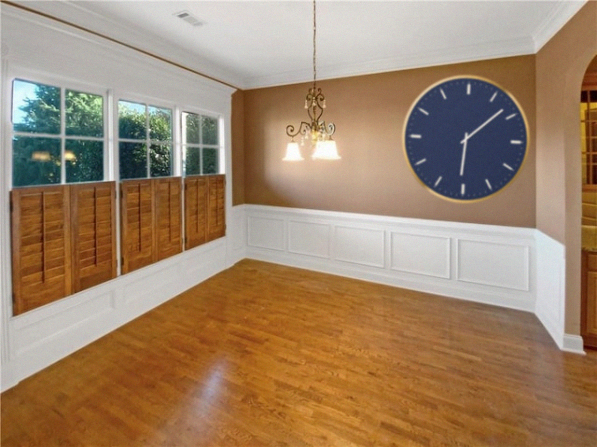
6.08
